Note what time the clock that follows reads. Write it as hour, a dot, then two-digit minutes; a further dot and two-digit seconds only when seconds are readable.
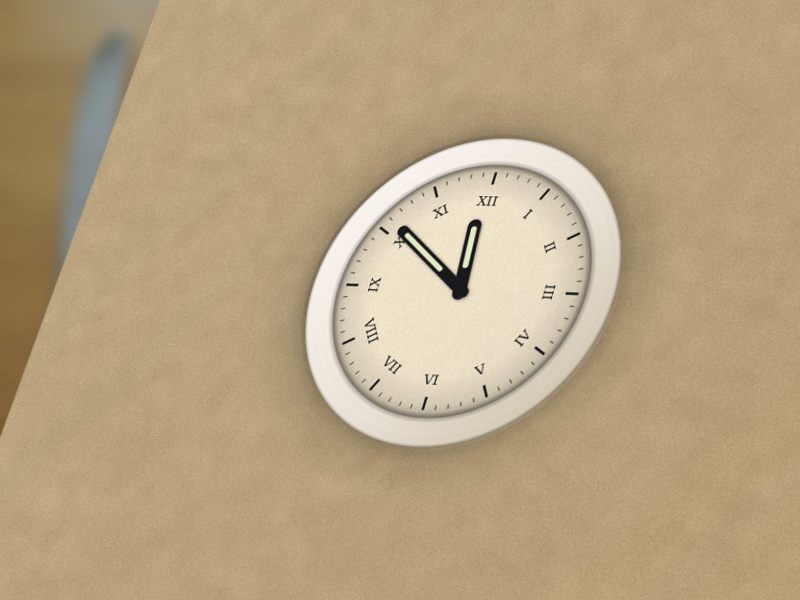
11.51
